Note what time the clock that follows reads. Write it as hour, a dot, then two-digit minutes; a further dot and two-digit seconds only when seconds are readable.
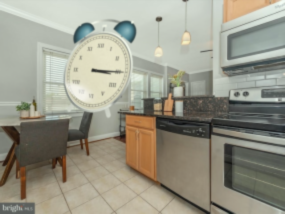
3.15
